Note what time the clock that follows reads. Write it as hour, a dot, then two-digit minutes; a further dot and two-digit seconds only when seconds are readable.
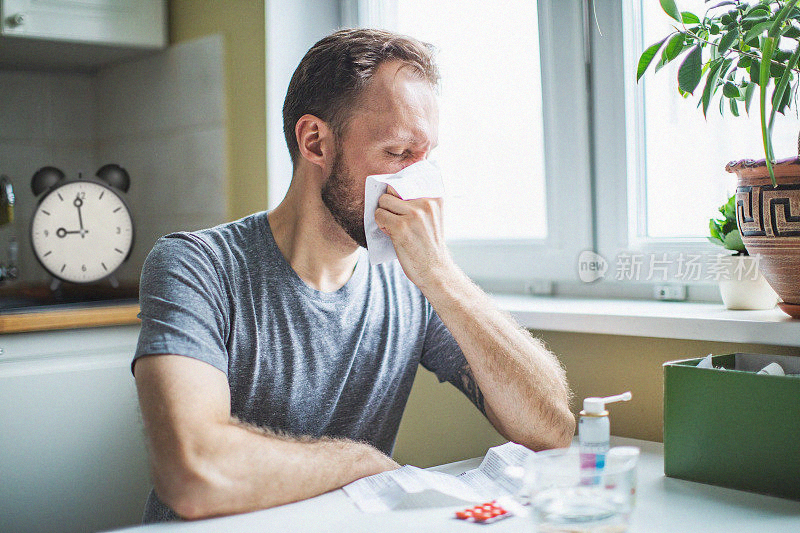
8.59
